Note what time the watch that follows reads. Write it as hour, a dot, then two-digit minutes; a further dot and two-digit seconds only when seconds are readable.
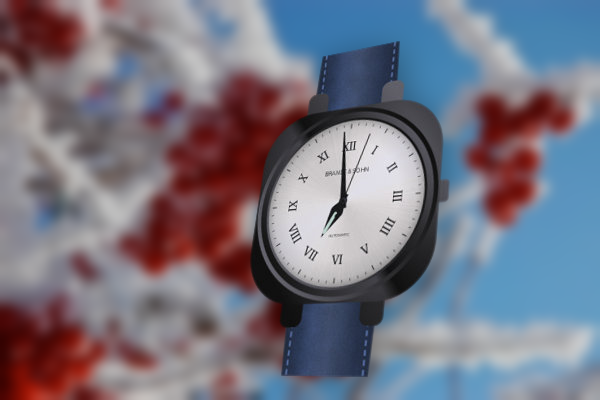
6.59.03
